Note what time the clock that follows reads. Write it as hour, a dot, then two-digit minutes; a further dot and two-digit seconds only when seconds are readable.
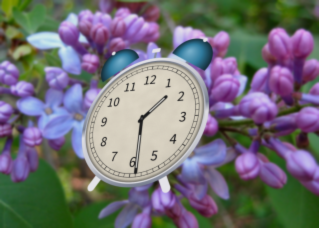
1.29
